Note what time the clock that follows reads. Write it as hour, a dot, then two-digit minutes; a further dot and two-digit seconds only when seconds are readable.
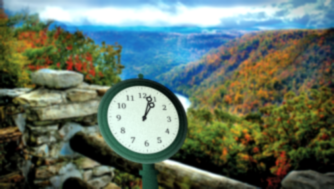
1.03
